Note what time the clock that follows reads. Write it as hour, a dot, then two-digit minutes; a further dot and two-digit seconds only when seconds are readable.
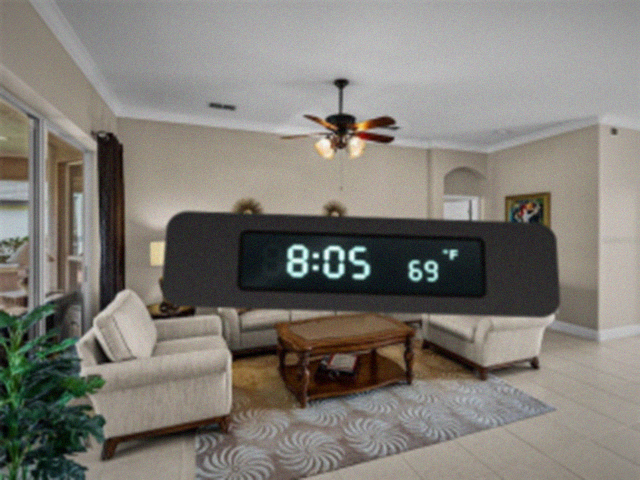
8.05
